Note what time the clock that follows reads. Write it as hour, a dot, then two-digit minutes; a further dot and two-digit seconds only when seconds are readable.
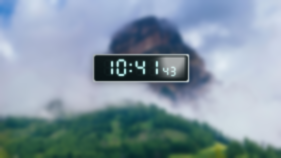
10.41.43
